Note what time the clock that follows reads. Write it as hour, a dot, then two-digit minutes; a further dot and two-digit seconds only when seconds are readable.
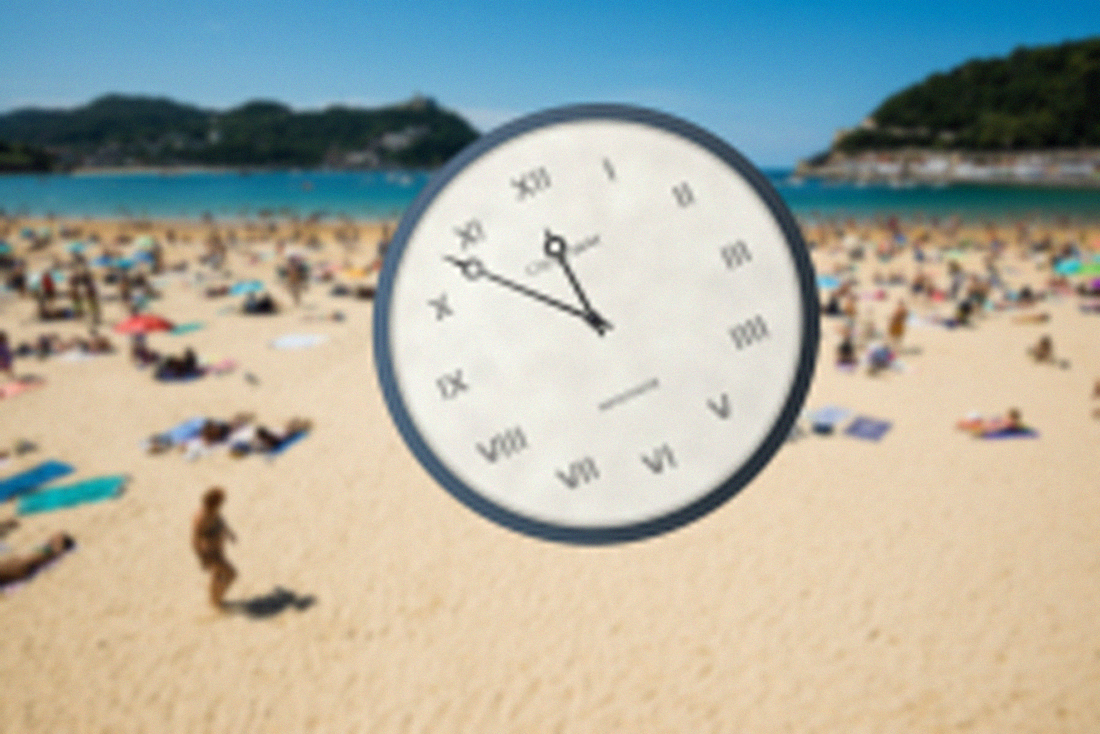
11.53
